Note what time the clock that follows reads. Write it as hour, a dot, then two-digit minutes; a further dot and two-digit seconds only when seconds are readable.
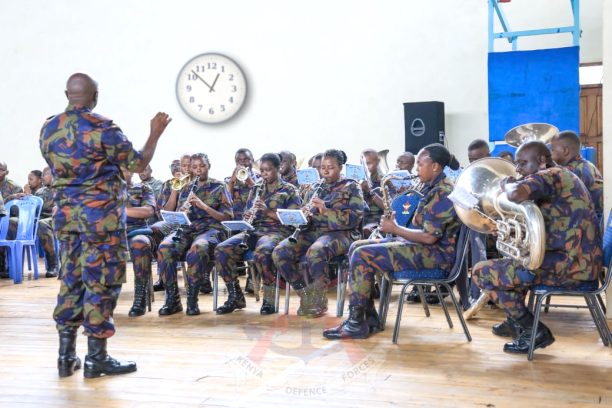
12.52
